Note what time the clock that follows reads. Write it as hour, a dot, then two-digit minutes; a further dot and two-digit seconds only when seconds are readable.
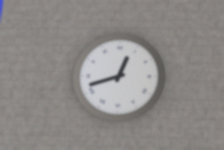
12.42
